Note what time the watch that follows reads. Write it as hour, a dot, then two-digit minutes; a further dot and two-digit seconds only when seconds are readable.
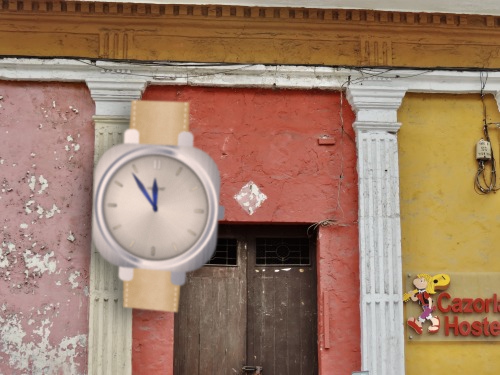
11.54
